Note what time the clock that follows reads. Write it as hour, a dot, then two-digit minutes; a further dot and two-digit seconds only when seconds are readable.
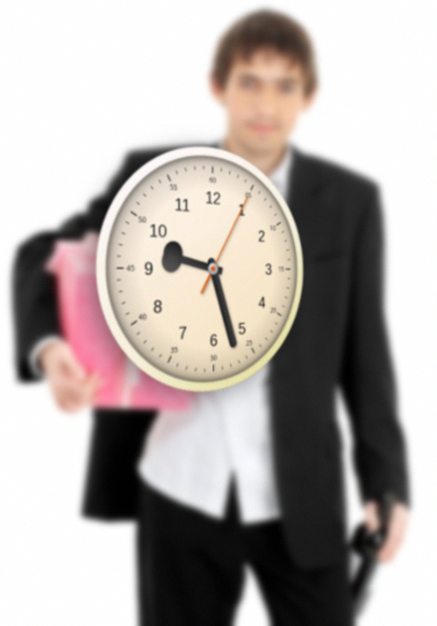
9.27.05
